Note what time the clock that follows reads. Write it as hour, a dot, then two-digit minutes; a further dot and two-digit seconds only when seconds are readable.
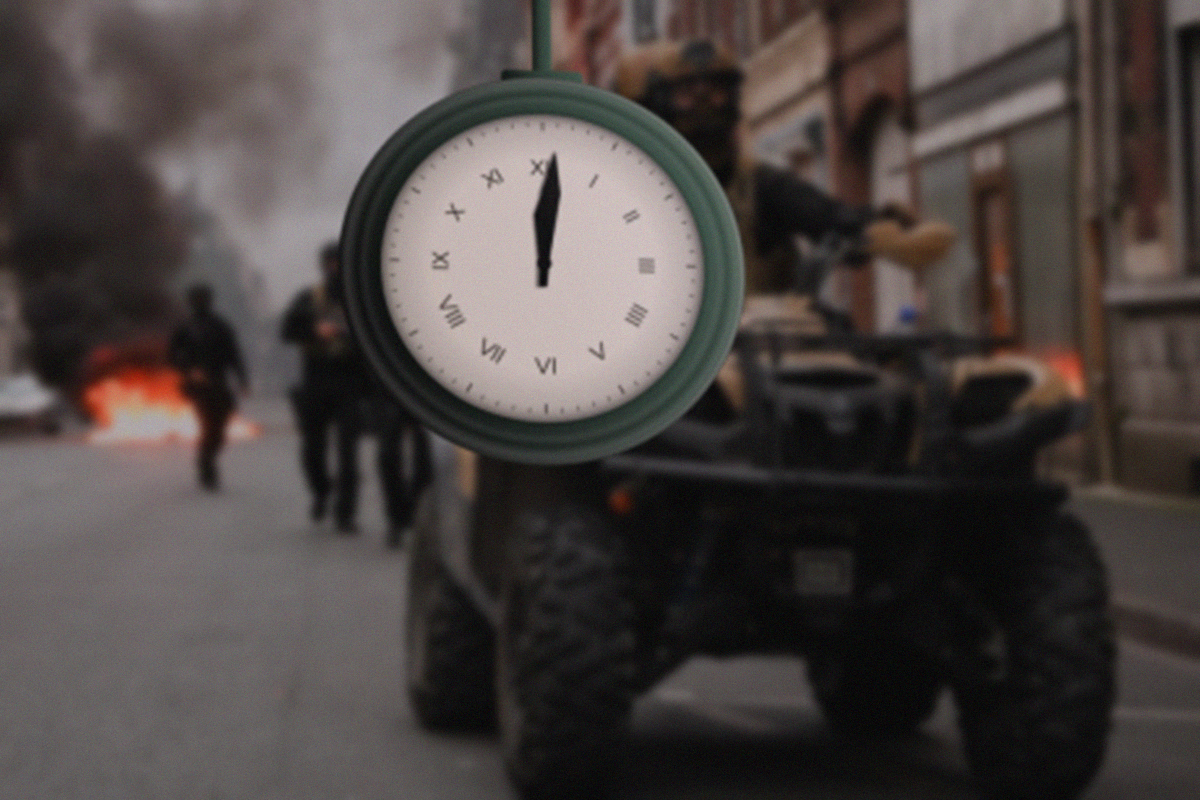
12.01
